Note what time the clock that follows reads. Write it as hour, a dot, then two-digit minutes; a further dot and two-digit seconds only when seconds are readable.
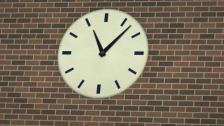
11.07
